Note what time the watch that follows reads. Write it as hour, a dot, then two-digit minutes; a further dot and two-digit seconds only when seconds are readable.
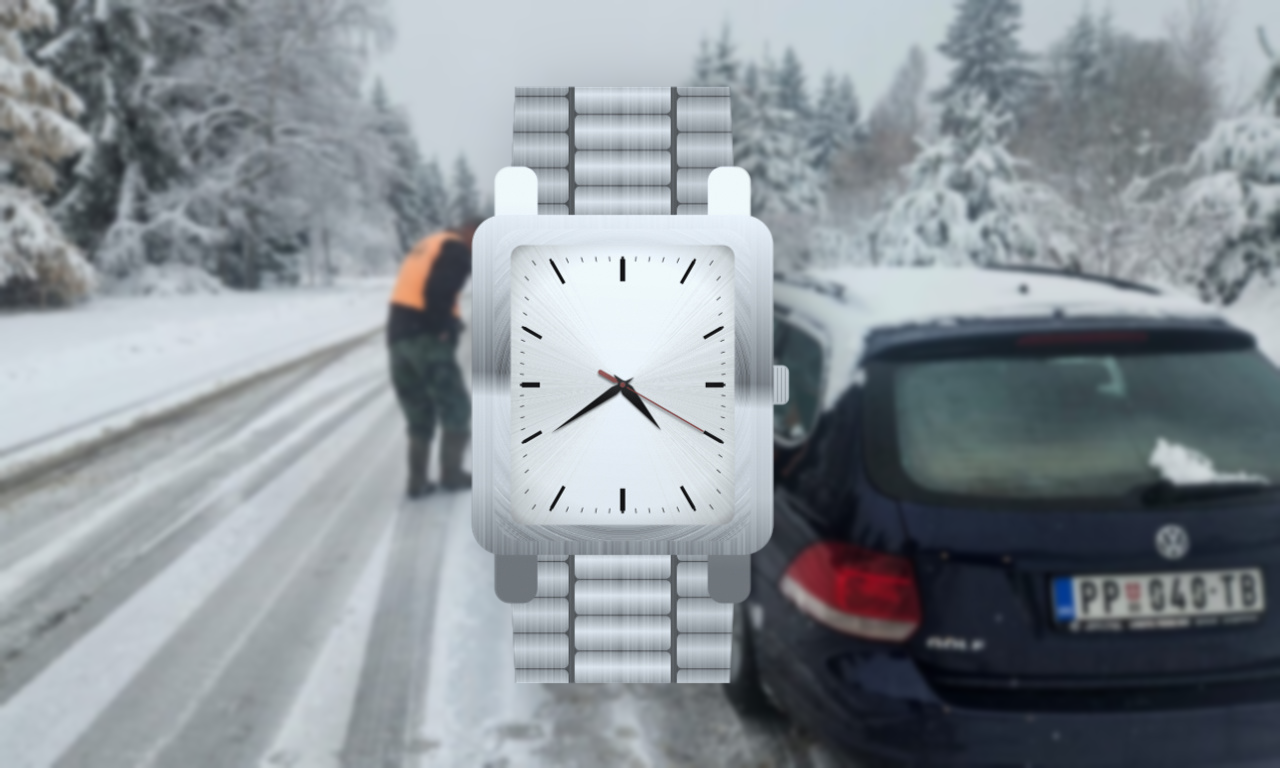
4.39.20
